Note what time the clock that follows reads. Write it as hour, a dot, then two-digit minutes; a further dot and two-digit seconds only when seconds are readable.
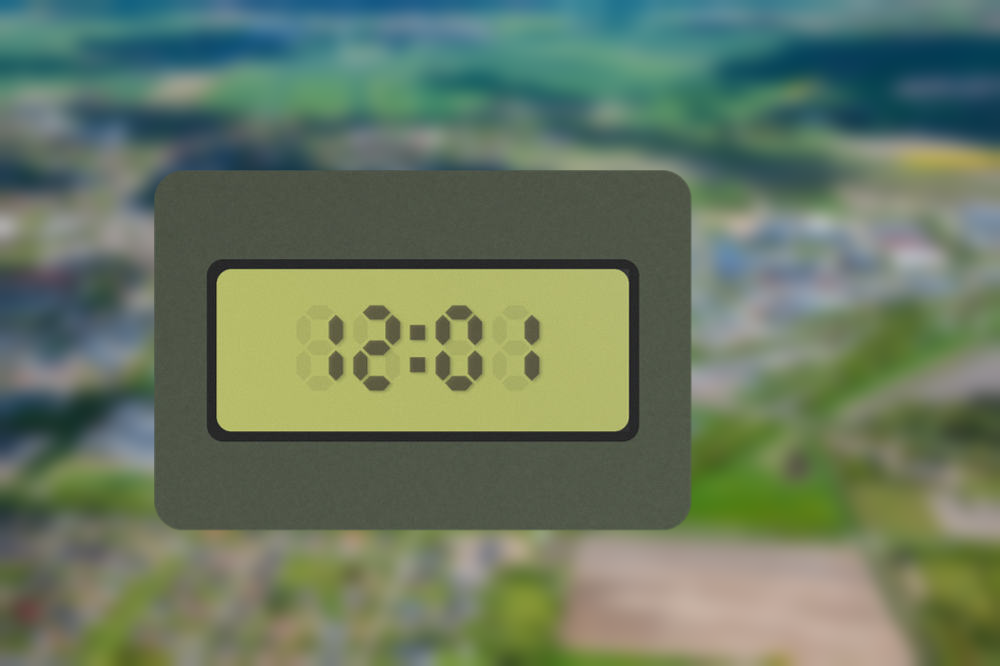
12.01
